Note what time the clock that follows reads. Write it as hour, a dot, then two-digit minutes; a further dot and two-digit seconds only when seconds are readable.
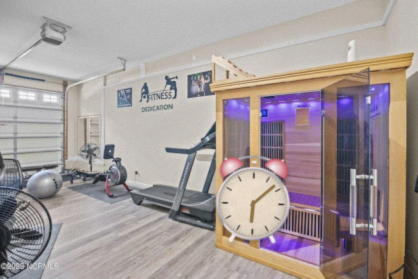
6.08
